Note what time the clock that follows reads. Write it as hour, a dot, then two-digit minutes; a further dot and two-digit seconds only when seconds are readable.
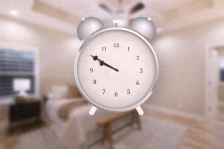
9.50
